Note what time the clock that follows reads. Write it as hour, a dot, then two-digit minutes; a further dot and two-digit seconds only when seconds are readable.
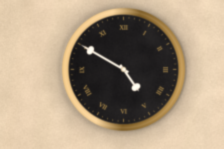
4.50
